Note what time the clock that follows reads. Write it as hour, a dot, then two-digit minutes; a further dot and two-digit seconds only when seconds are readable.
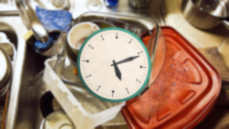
5.11
